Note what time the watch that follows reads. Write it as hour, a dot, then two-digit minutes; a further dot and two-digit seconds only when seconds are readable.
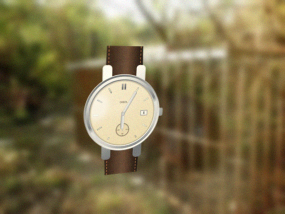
6.05
